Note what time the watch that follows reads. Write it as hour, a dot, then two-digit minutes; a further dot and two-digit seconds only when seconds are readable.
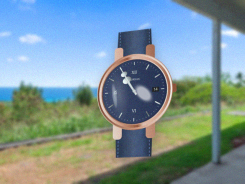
10.55
